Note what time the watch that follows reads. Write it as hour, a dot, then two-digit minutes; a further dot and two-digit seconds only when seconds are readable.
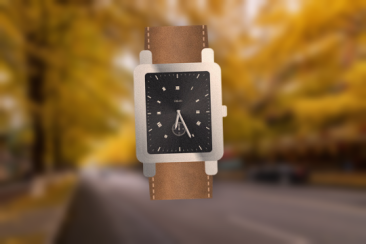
6.26
